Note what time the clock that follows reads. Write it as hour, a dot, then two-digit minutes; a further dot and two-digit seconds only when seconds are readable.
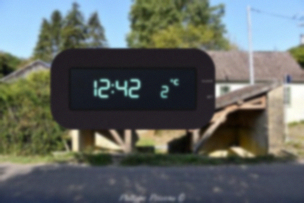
12.42
